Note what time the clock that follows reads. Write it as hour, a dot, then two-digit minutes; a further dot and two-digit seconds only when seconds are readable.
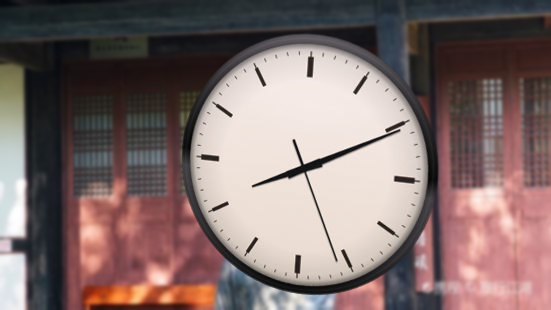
8.10.26
